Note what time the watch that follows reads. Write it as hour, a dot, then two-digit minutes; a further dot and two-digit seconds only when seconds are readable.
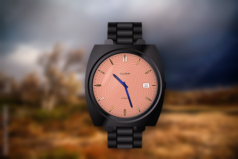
10.27
